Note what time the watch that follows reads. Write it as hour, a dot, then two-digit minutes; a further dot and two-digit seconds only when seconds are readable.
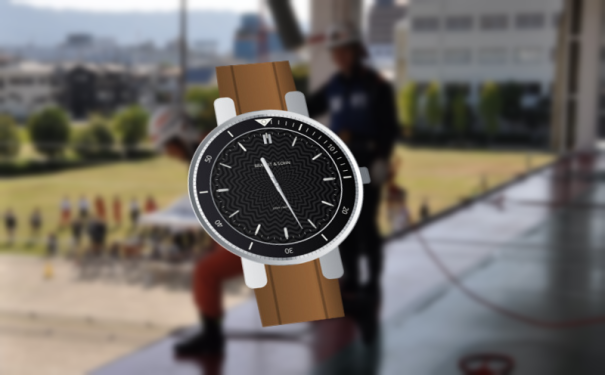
11.27
